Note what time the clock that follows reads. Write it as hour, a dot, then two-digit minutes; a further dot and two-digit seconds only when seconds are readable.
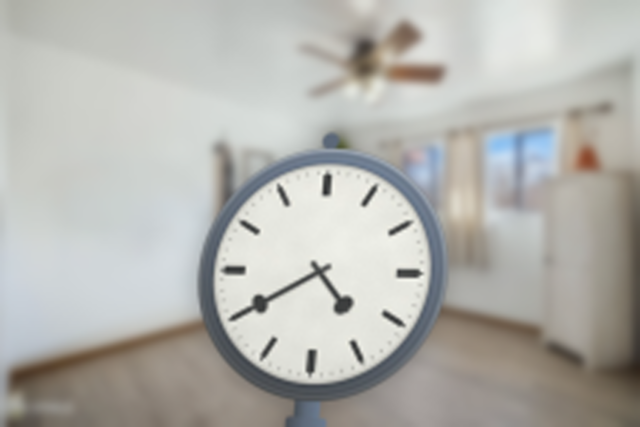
4.40
